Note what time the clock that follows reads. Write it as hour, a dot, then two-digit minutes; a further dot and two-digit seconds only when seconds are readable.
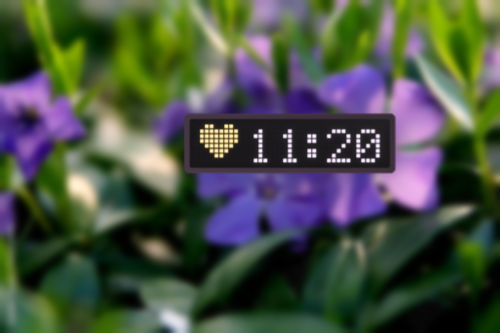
11.20
